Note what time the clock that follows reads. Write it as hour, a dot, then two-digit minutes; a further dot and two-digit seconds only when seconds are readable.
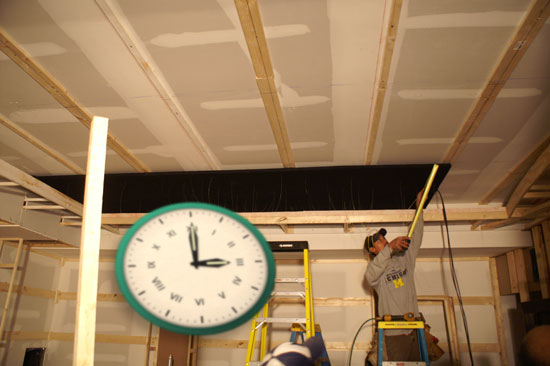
3.00
